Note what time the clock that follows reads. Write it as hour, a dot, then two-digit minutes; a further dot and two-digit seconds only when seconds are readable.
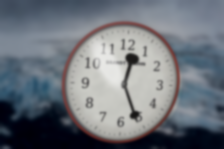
12.26
